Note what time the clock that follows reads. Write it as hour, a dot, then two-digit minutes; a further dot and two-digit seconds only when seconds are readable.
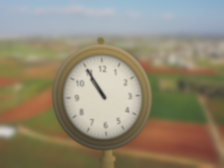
10.55
